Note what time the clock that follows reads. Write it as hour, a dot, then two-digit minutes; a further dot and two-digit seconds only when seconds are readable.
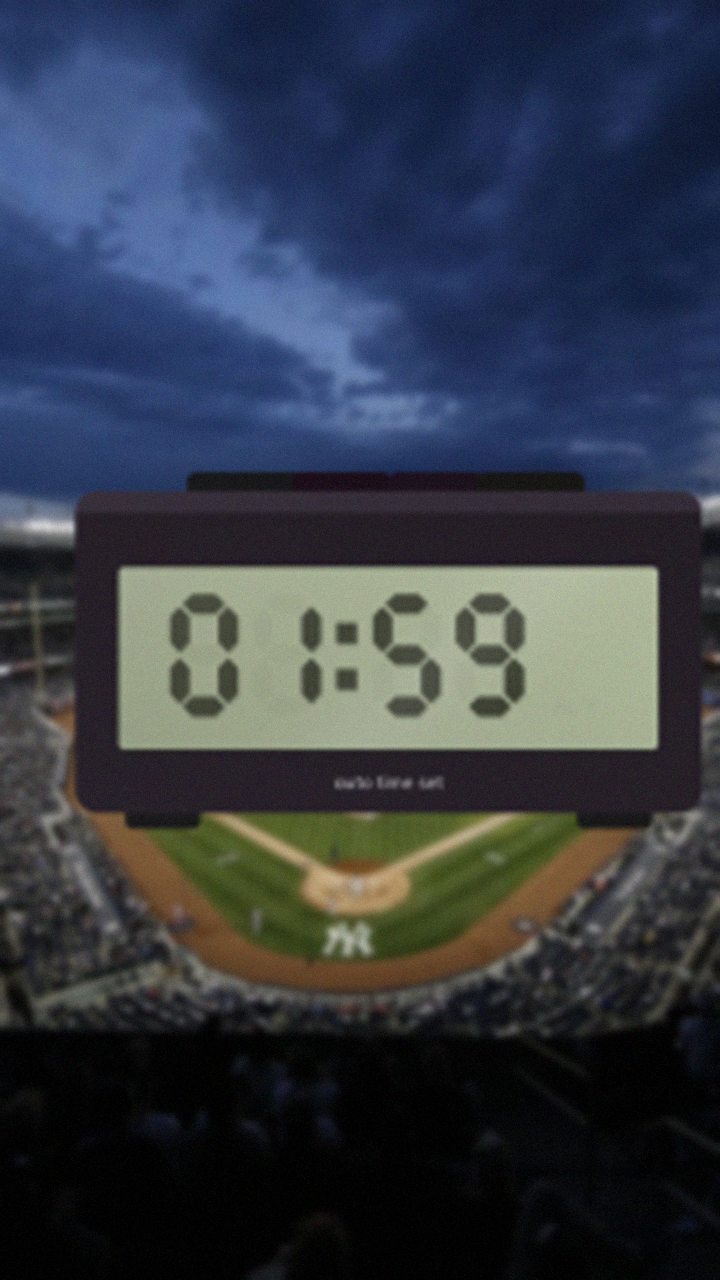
1.59
